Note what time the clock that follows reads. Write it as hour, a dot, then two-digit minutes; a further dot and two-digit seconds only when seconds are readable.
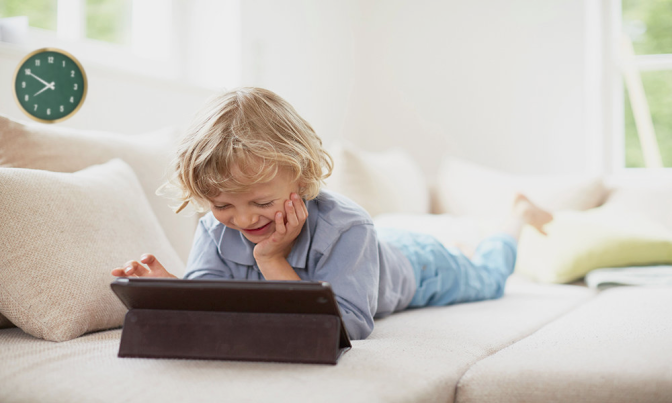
7.50
